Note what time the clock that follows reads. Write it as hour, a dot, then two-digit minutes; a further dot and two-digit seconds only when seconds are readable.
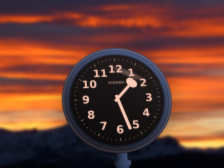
1.27
